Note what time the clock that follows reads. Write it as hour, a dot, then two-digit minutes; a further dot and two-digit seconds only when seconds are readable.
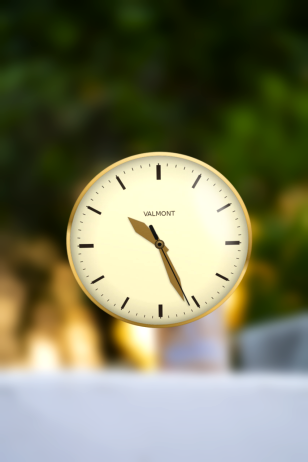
10.26.26
